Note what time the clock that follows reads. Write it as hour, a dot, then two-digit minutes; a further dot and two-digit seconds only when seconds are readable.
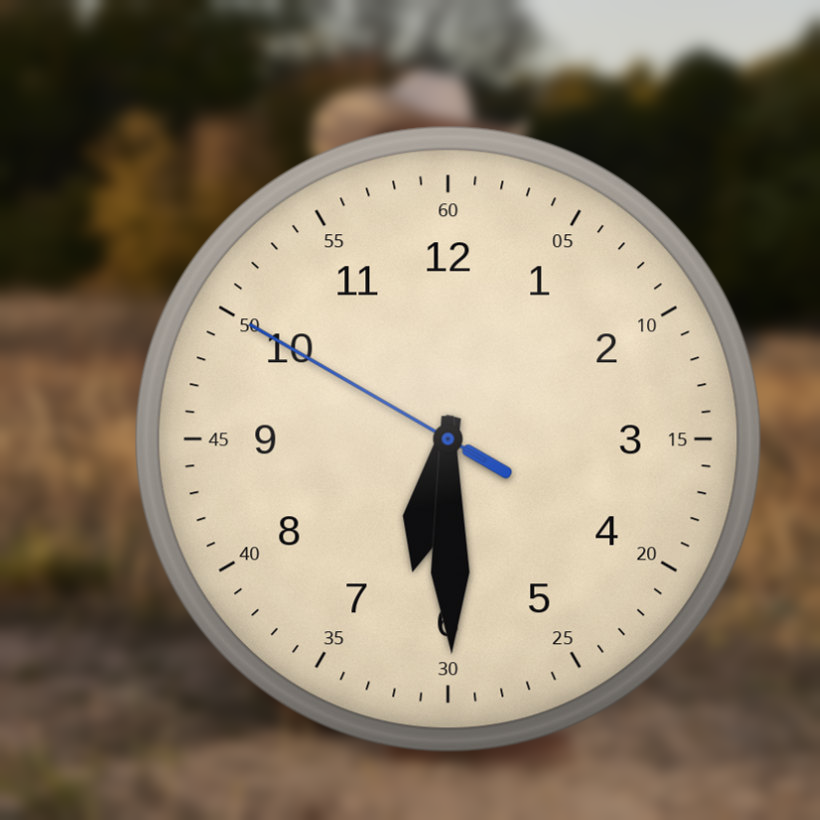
6.29.50
